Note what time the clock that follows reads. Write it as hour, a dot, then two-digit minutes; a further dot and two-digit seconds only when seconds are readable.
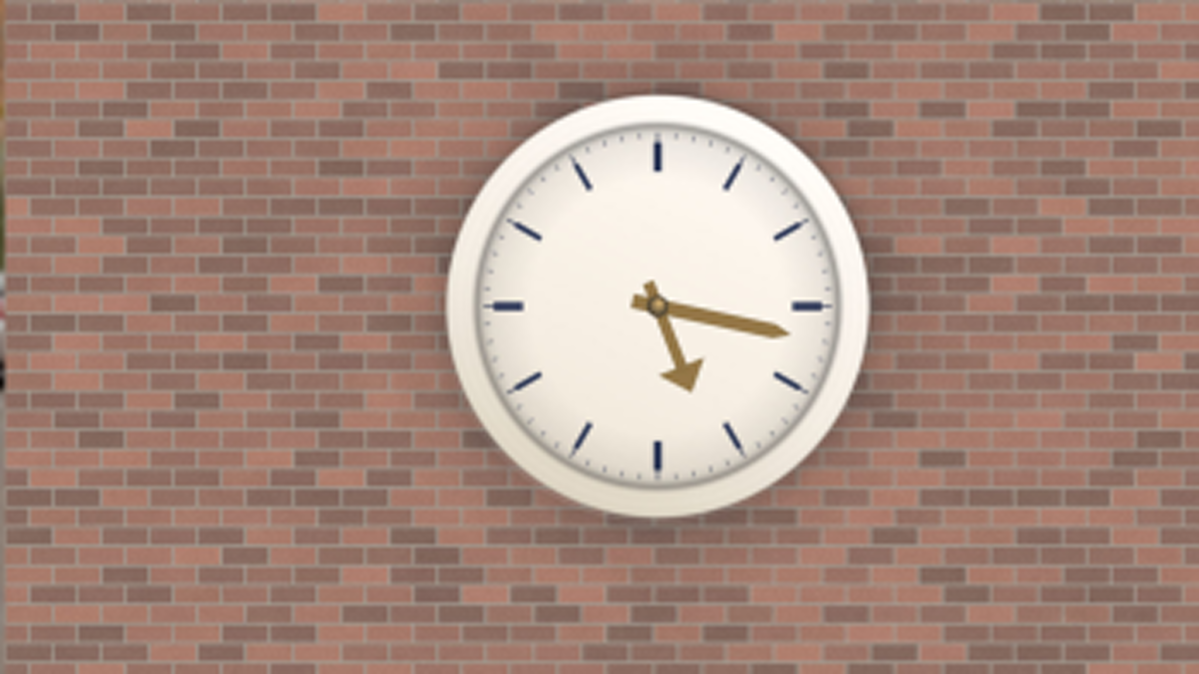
5.17
